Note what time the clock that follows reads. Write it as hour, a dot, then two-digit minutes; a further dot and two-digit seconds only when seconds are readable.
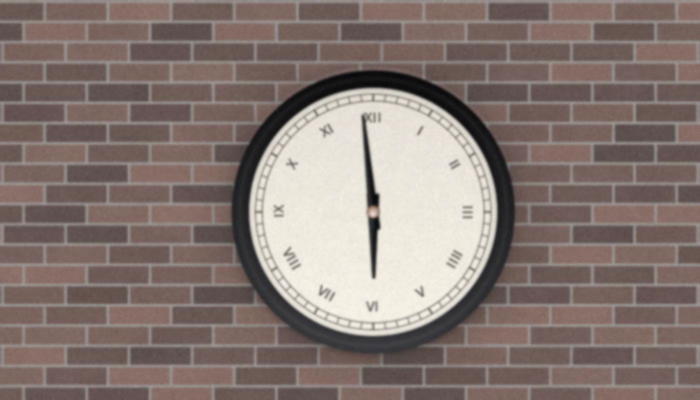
5.59
